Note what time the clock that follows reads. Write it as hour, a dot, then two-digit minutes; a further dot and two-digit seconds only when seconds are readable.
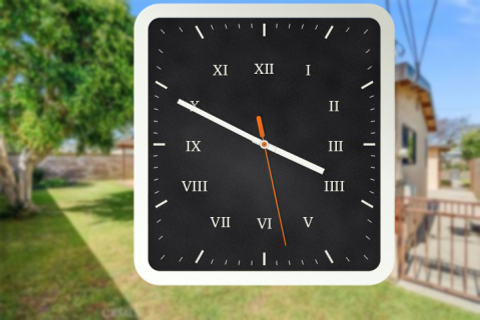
3.49.28
